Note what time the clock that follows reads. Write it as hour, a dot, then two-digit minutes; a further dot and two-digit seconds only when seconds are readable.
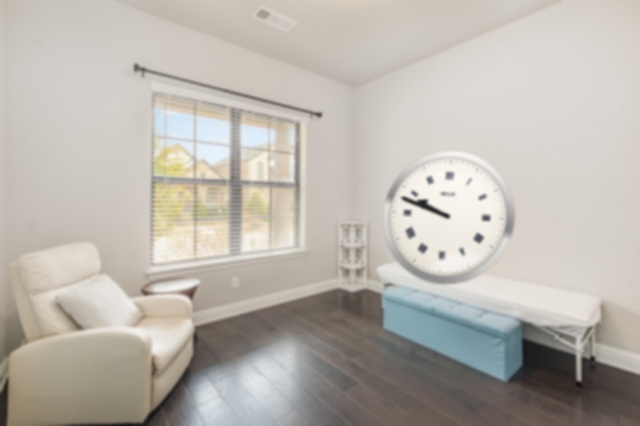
9.48
